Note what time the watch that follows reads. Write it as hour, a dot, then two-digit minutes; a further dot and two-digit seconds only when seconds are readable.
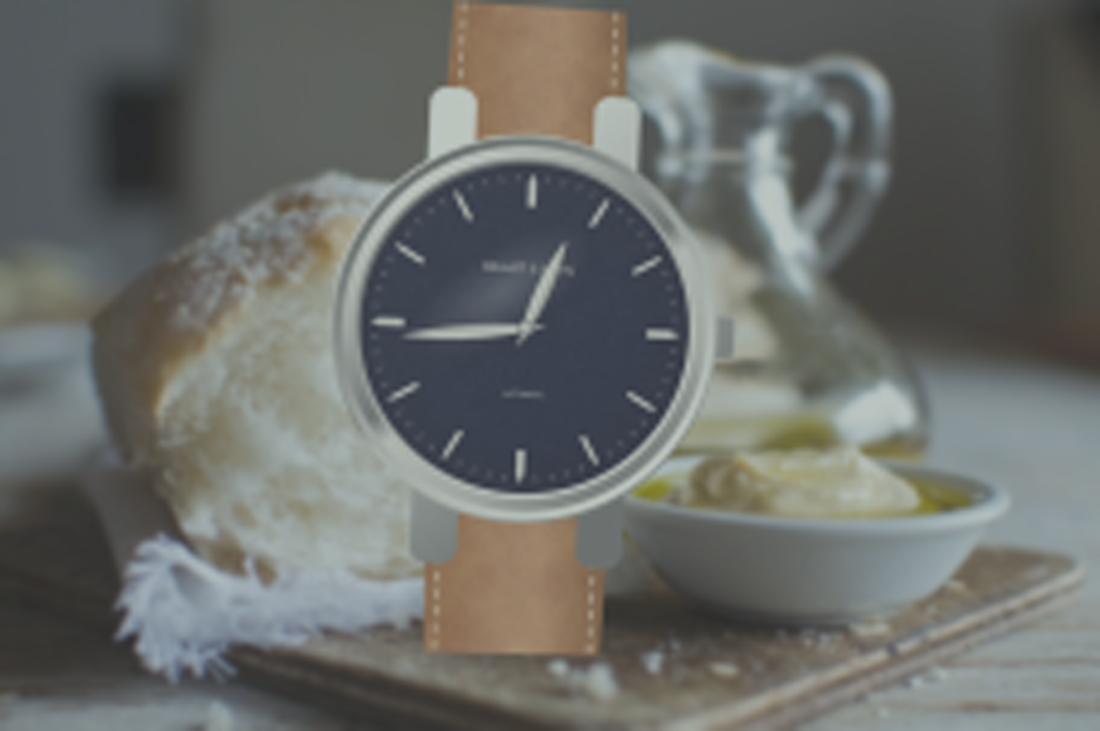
12.44
